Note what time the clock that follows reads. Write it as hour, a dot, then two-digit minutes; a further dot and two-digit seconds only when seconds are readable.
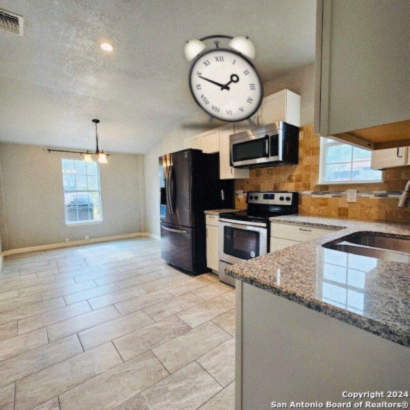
1.49
